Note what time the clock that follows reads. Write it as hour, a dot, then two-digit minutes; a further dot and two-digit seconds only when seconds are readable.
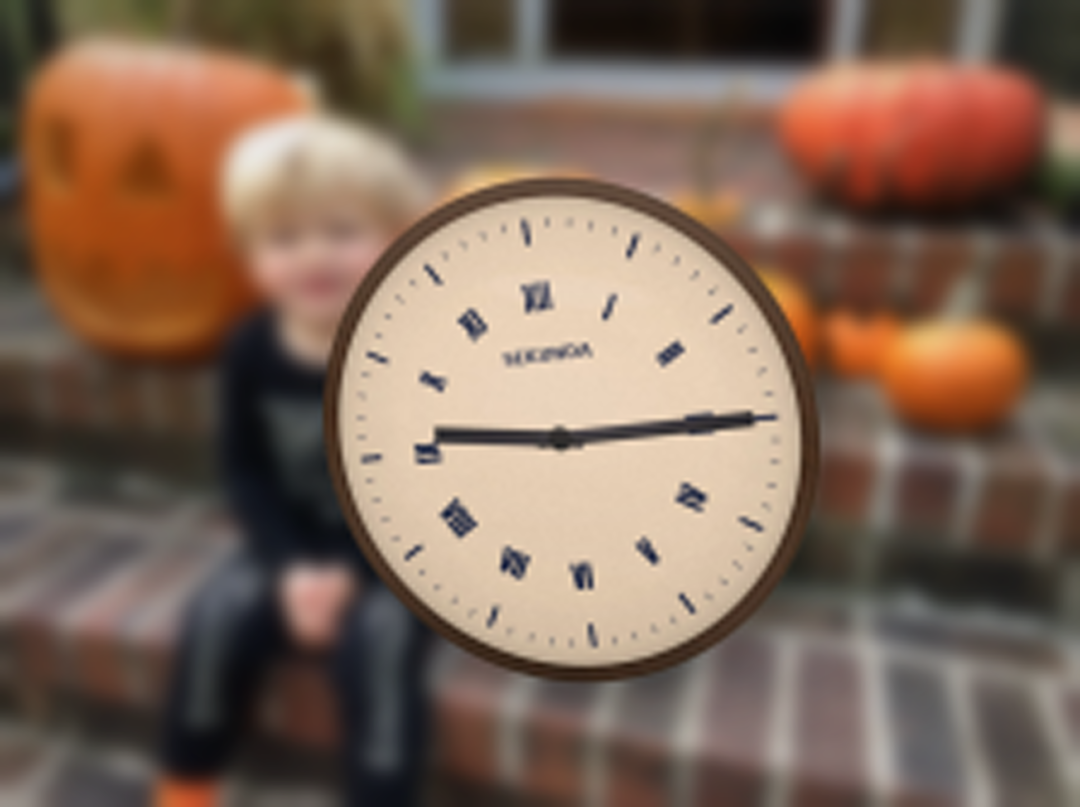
9.15
